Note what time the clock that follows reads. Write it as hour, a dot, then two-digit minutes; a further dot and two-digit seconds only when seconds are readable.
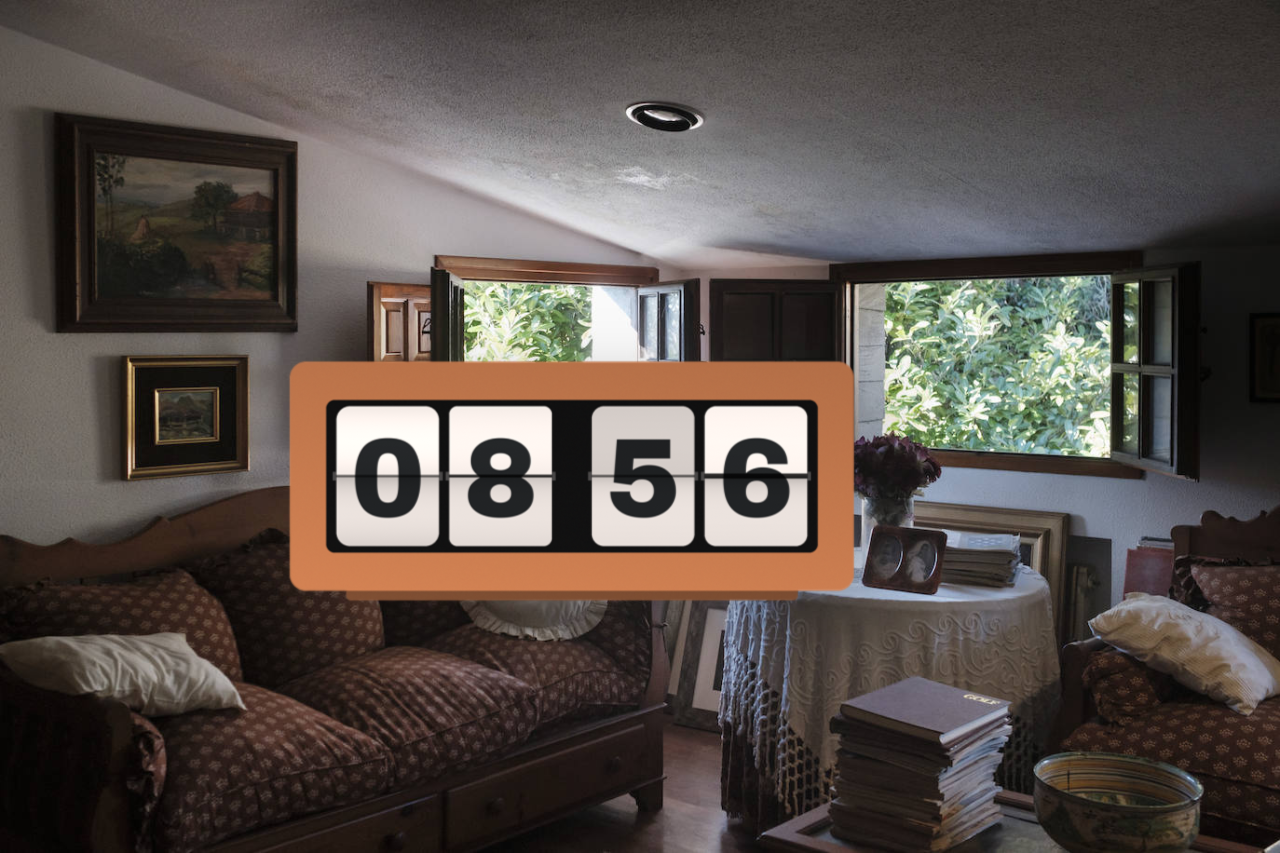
8.56
